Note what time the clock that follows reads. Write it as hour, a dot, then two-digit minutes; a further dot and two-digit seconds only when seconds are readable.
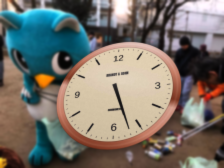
5.27
